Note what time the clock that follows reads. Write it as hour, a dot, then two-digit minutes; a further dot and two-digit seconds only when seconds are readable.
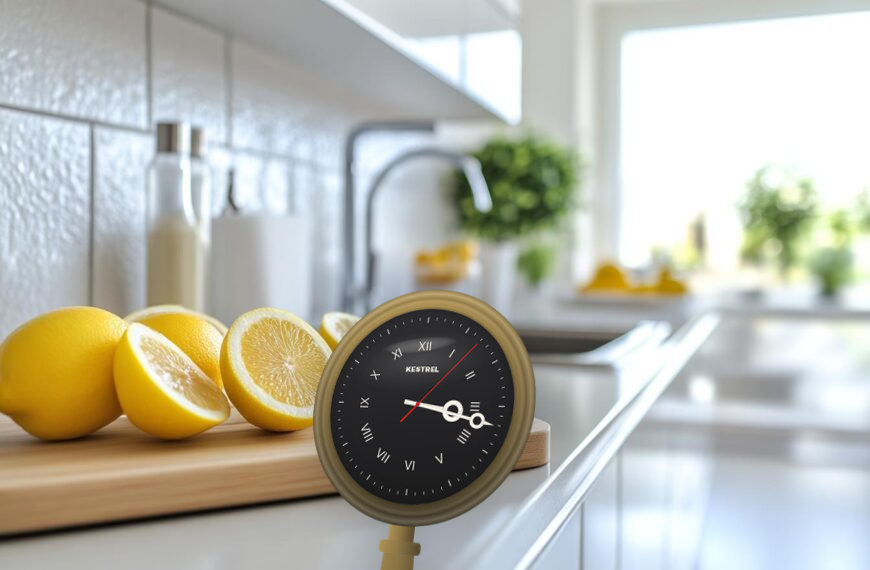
3.17.07
